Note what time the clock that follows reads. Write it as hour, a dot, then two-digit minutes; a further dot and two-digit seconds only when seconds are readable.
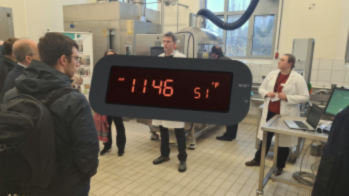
11.46
